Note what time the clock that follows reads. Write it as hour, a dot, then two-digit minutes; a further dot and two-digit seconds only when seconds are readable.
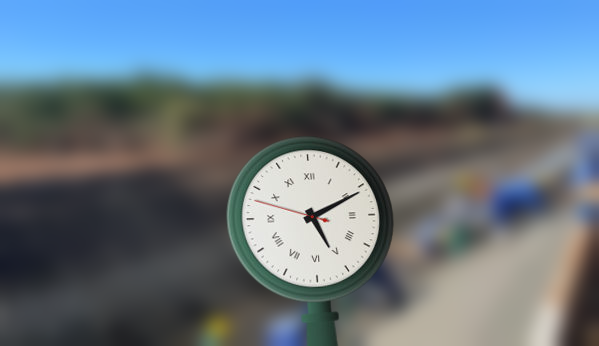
5.10.48
